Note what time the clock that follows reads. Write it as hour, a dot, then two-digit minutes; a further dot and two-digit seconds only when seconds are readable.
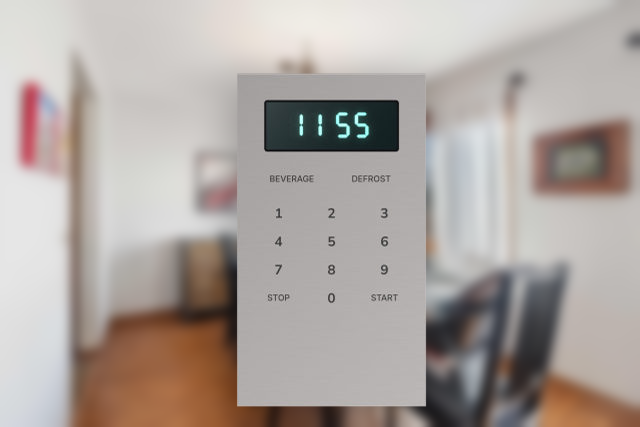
11.55
